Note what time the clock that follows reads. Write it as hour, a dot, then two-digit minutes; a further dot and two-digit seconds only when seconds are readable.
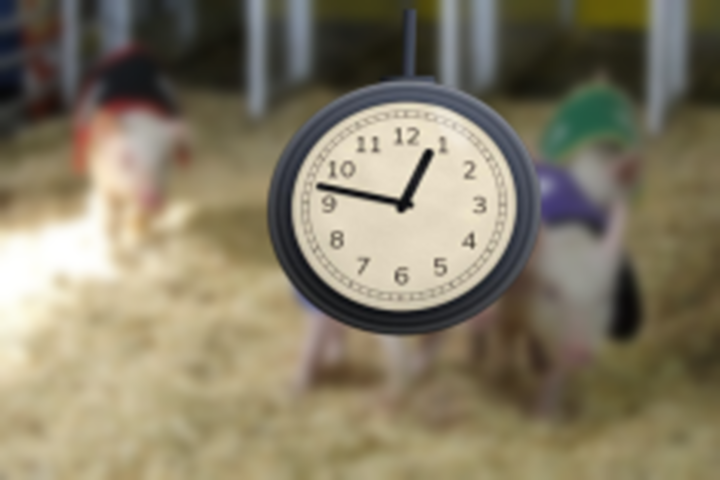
12.47
